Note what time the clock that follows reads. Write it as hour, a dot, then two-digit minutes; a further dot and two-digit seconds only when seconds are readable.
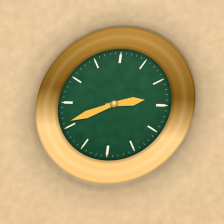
2.41
